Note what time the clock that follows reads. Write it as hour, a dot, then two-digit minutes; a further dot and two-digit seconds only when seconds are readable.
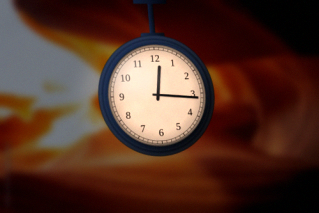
12.16
